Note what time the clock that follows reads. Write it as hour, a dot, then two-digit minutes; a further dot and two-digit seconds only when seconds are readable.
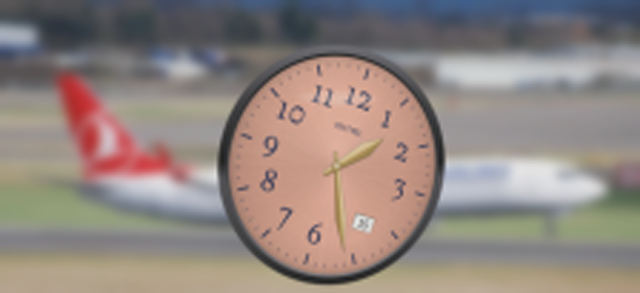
1.26
